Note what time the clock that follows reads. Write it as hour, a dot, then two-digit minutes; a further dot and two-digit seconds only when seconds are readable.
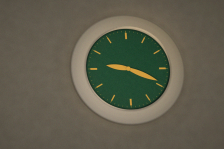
9.19
